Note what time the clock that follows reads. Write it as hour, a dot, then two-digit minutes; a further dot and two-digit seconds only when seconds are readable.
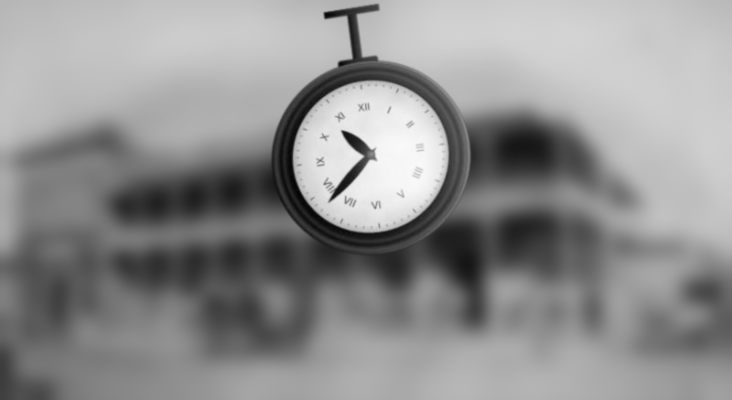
10.38
